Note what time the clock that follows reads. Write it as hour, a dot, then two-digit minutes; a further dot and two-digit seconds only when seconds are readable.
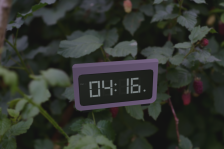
4.16
